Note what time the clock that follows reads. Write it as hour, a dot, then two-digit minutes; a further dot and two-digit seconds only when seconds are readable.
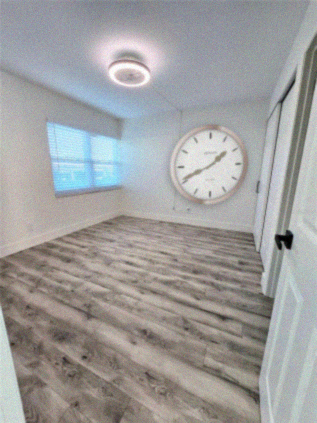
1.41
